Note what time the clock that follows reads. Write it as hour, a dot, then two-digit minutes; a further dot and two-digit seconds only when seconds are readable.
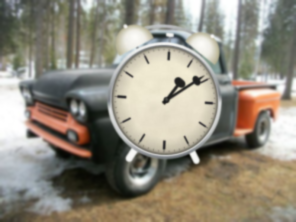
1.09
